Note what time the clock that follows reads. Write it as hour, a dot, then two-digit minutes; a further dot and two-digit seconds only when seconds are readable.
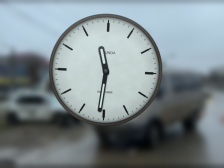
11.31
